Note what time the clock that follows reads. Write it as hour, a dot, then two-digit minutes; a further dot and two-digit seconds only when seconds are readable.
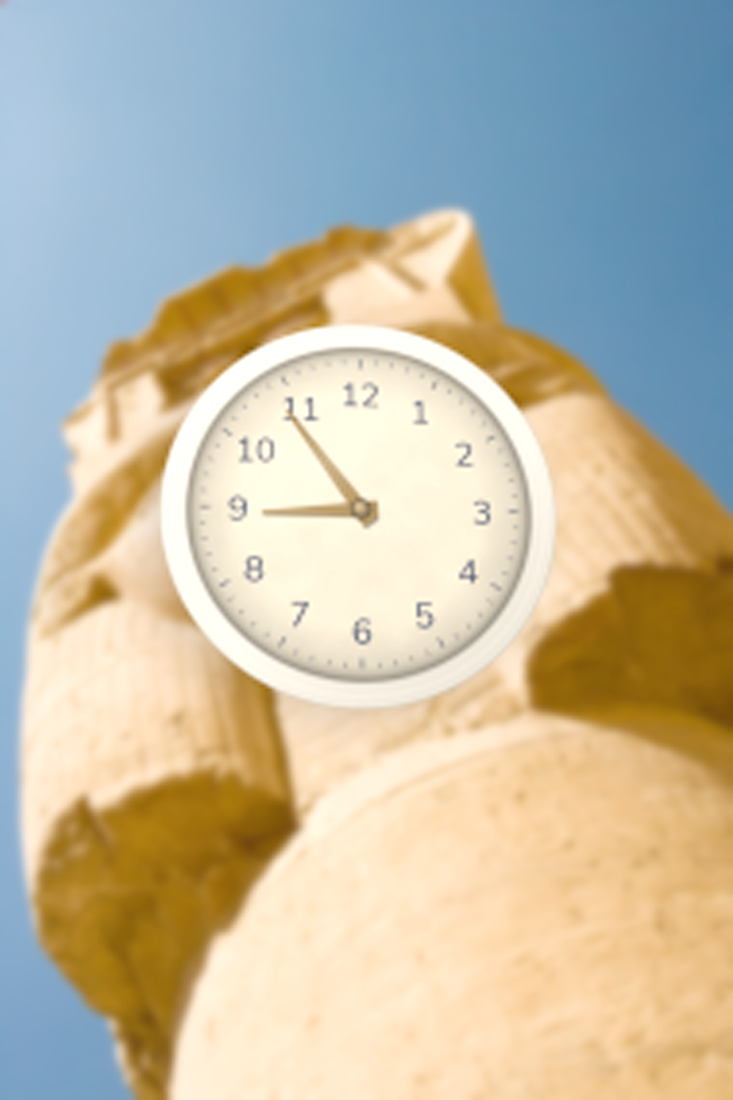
8.54
